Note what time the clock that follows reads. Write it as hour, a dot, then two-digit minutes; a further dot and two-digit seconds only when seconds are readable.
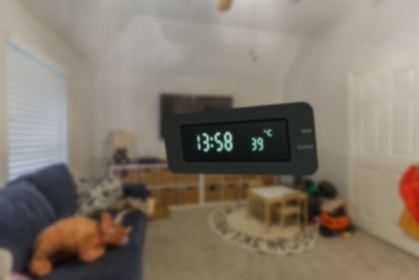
13.58
